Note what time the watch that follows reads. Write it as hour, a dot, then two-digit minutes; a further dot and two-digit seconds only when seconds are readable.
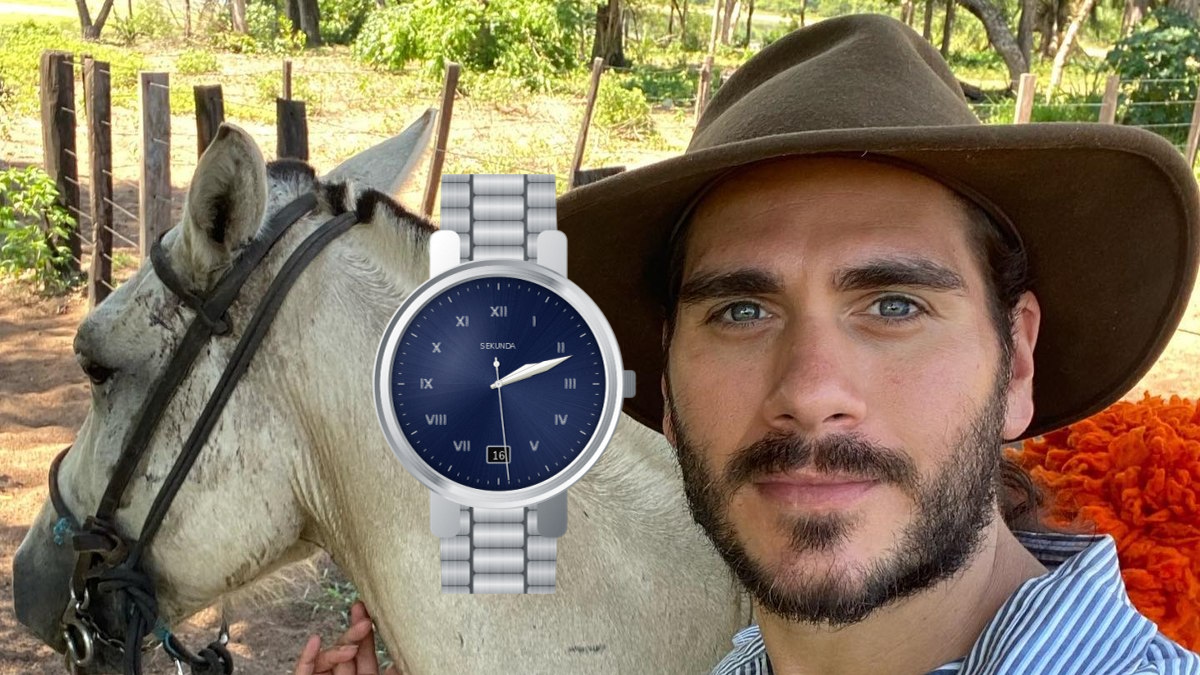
2.11.29
